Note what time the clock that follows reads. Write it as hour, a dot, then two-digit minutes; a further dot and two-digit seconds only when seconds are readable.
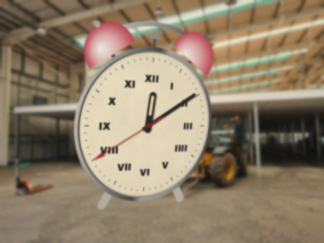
12.09.40
